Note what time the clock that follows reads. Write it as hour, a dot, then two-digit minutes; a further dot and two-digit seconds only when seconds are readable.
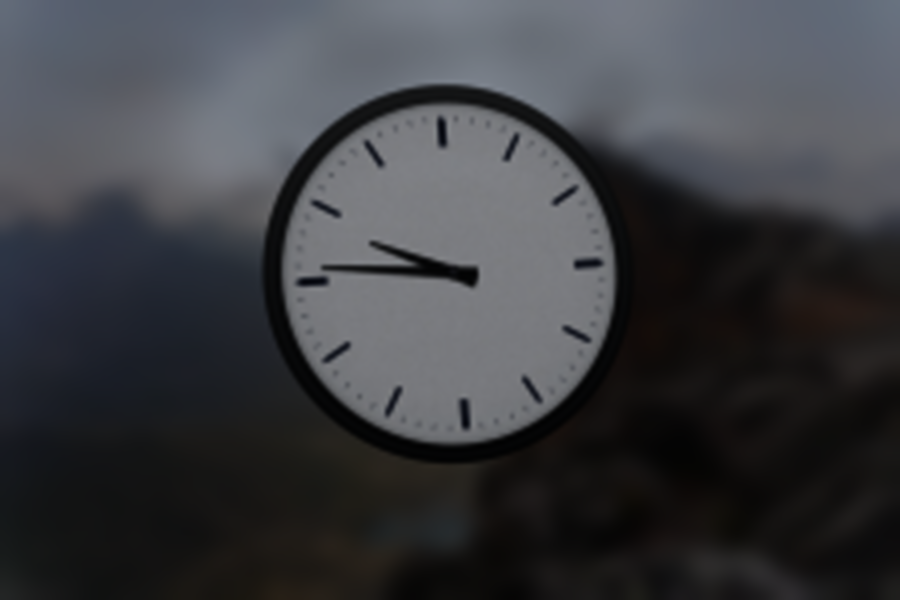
9.46
